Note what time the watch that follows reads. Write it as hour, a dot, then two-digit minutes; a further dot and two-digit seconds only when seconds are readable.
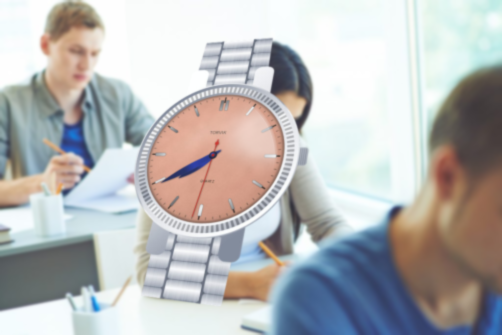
7.39.31
